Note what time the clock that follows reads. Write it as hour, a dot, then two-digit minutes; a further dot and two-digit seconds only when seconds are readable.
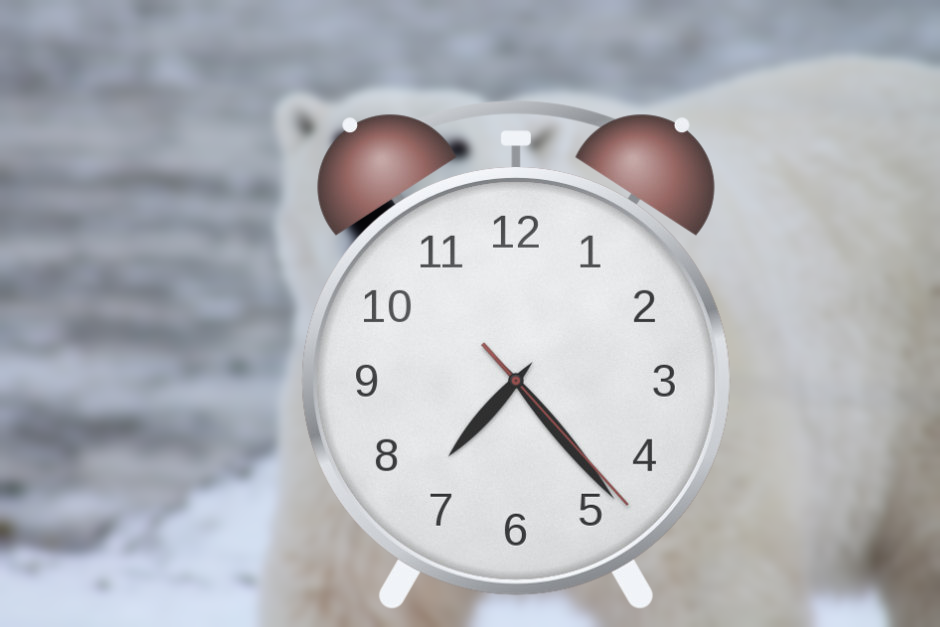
7.23.23
